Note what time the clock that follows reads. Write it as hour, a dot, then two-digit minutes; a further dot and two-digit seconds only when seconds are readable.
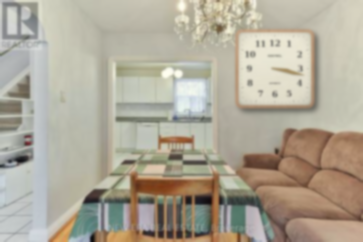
3.17
